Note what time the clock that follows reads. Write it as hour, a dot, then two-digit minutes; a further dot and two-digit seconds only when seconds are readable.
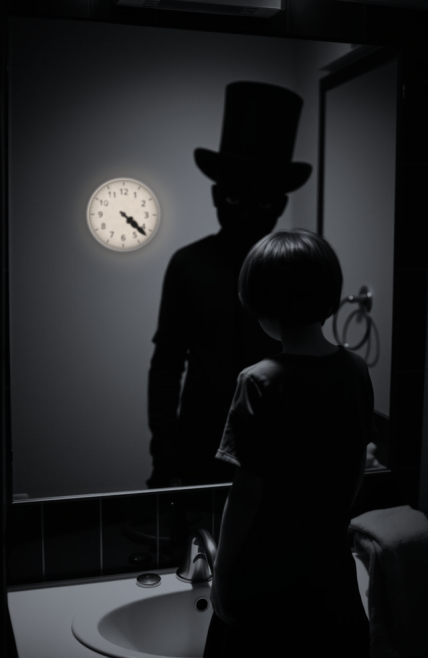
4.22
